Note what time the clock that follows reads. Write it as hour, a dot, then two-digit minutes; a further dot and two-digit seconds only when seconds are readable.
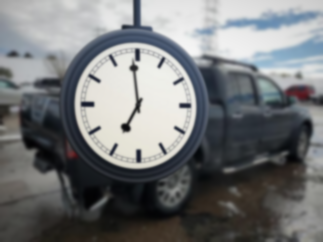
6.59
